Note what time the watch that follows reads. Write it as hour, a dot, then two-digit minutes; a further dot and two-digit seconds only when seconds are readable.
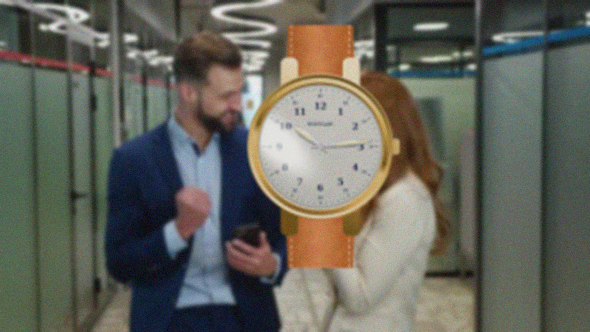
10.14
